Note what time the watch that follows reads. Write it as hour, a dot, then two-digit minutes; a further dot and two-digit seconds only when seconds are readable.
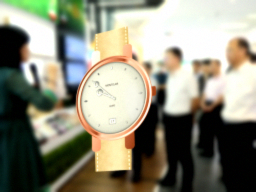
9.52
